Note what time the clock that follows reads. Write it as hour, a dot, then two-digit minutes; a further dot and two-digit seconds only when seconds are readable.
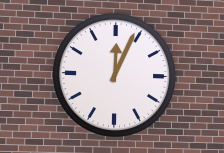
12.04
